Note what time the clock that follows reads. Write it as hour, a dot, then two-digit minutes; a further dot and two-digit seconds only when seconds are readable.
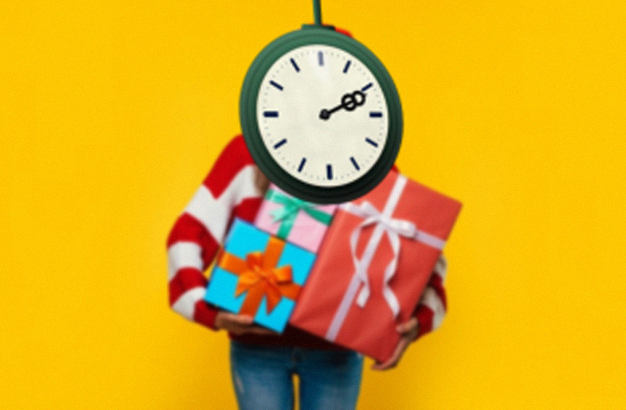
2.11
